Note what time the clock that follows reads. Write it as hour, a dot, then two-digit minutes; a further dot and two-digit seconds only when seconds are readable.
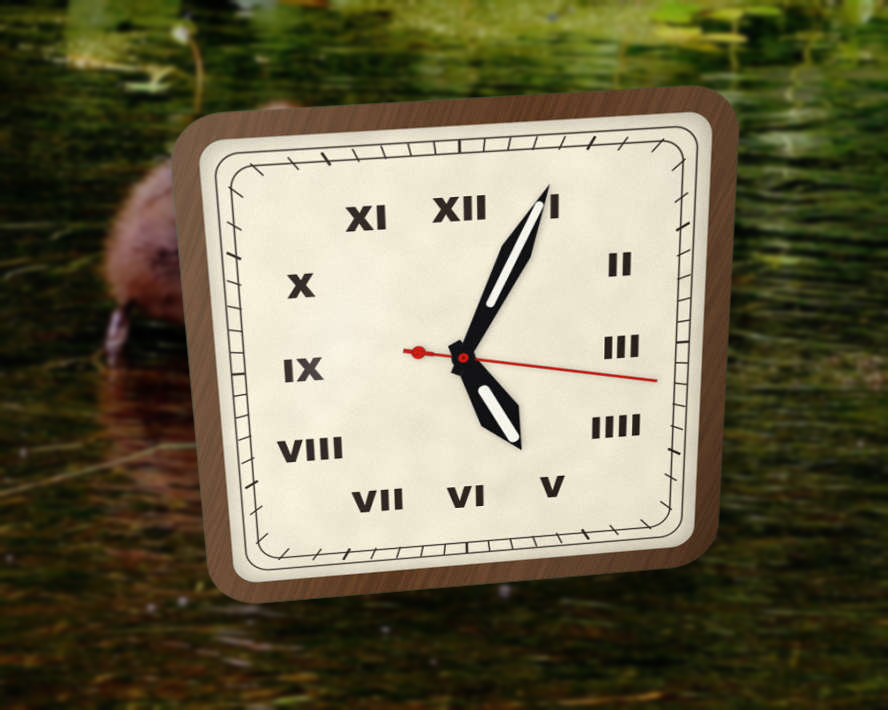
5.04.17
